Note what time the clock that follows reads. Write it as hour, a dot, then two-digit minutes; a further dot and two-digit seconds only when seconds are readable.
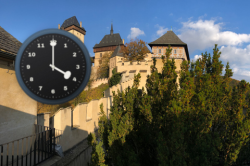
4.00
